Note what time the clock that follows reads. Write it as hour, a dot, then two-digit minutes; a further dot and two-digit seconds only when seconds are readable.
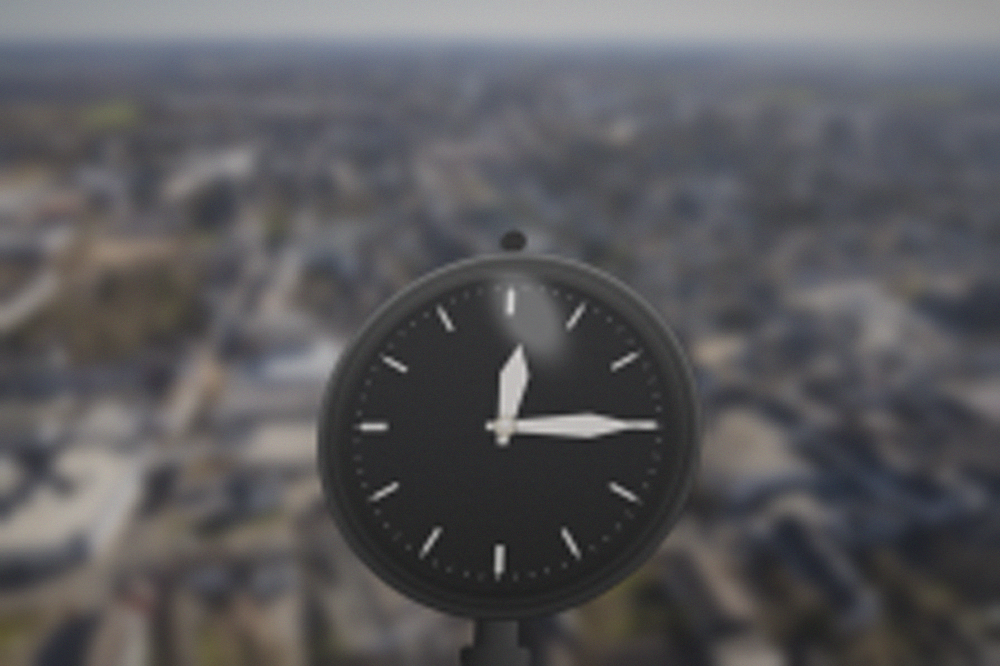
12.15
